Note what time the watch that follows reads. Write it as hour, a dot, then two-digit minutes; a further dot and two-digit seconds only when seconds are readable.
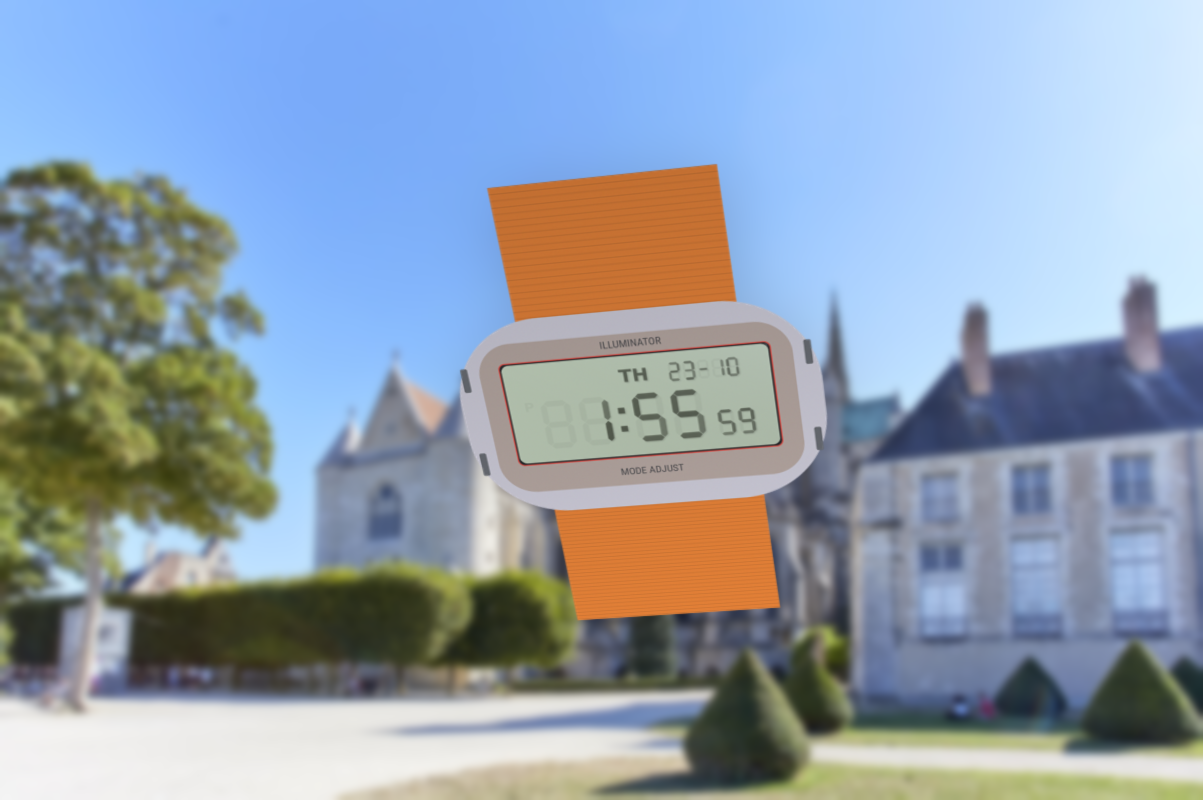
1.55.59
